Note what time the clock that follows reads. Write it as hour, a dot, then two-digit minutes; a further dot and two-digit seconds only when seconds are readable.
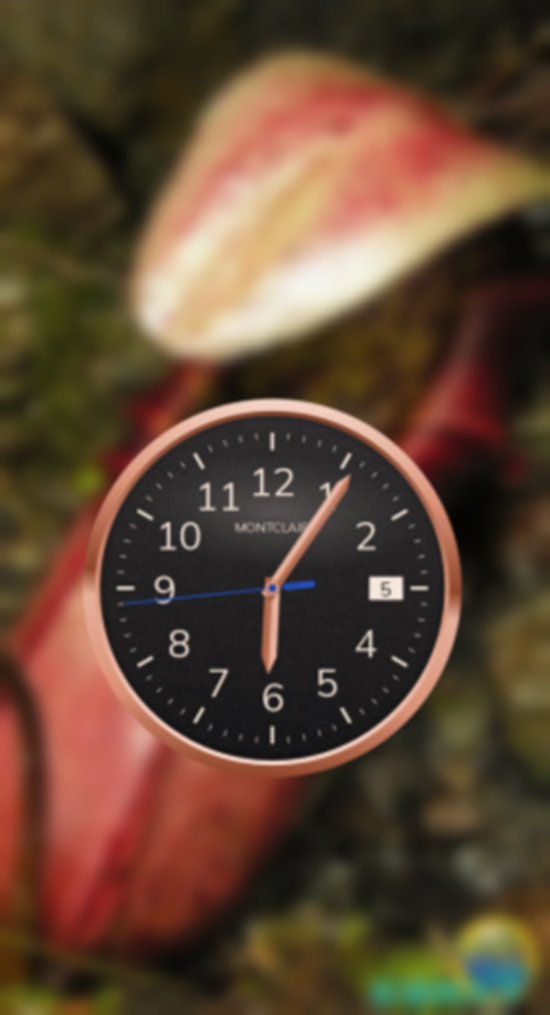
6.05.44
